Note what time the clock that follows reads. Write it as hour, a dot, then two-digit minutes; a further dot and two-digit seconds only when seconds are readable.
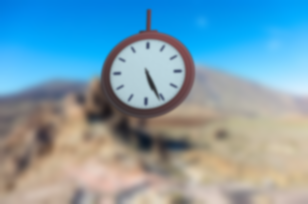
5.26
